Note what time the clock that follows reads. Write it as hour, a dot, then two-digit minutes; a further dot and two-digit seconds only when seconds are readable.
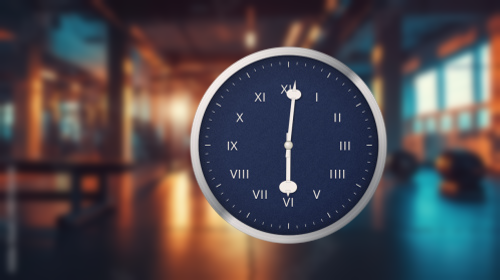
6.01
